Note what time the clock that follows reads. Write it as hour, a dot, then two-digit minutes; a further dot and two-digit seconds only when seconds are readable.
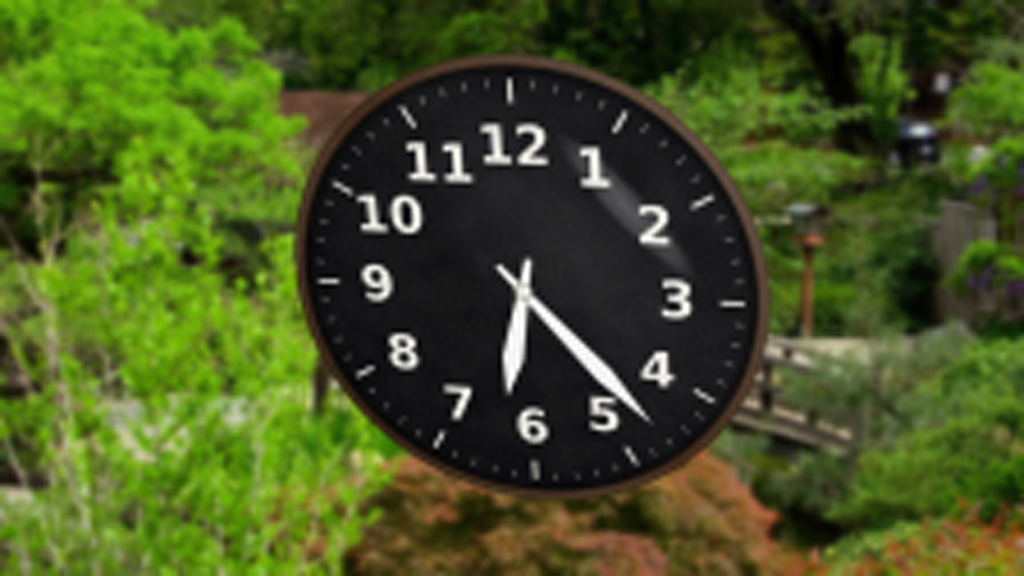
6.23
